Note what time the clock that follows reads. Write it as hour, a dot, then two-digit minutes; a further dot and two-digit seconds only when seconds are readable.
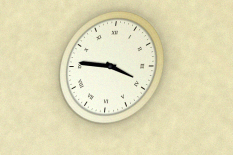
3.46
